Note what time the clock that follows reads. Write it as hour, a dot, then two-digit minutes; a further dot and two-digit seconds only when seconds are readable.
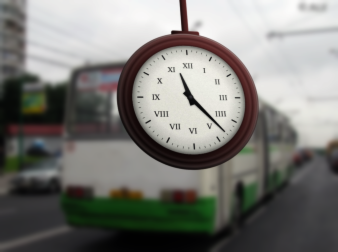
11.23
